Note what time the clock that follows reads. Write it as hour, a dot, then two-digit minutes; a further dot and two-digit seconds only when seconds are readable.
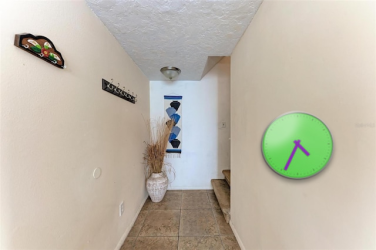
4.34
